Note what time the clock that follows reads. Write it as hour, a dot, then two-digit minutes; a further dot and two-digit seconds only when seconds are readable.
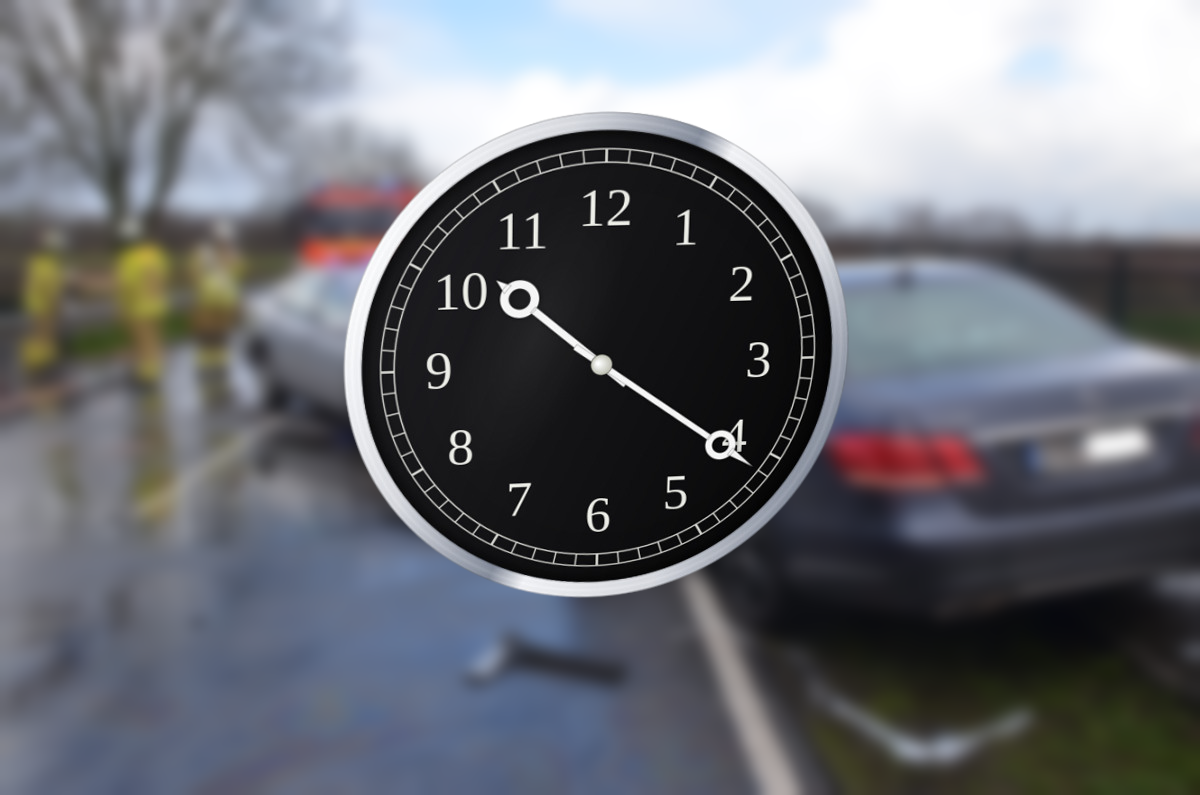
10.21
